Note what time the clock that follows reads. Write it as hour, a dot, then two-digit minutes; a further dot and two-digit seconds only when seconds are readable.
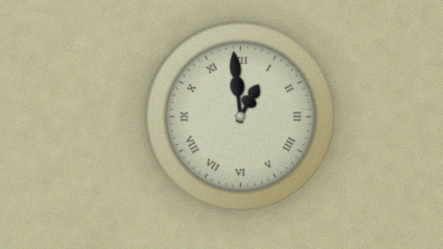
12.59
